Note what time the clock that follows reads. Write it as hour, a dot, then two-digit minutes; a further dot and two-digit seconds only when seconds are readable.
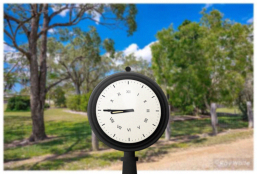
8.45
